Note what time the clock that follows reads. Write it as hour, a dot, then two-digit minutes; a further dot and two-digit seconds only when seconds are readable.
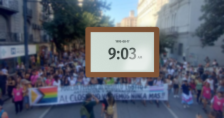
9.03
